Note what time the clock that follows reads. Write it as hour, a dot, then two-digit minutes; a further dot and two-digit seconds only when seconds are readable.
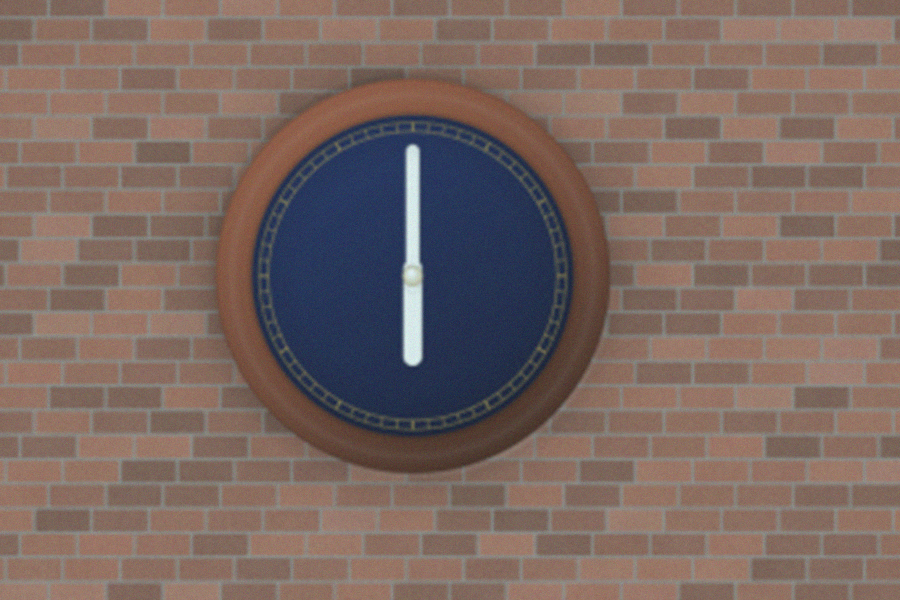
6.00
